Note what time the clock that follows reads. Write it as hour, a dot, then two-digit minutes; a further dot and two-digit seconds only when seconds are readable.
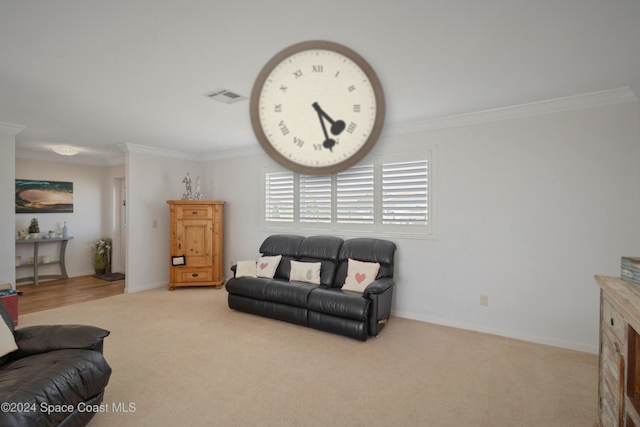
4.27
